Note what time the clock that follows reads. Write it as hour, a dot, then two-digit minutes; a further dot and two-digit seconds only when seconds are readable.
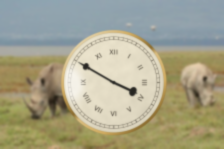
3.50
